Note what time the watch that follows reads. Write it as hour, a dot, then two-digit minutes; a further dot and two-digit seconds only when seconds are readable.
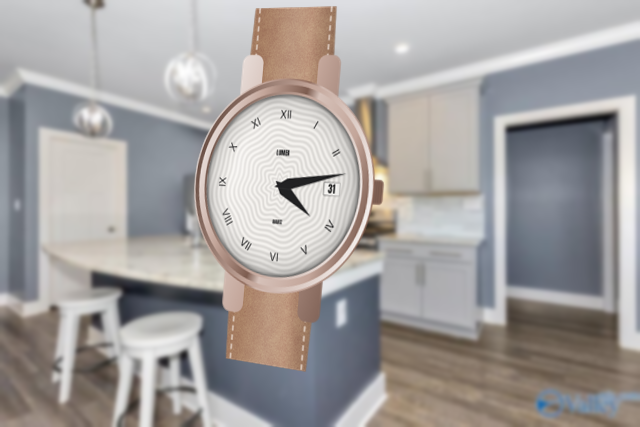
4.13
